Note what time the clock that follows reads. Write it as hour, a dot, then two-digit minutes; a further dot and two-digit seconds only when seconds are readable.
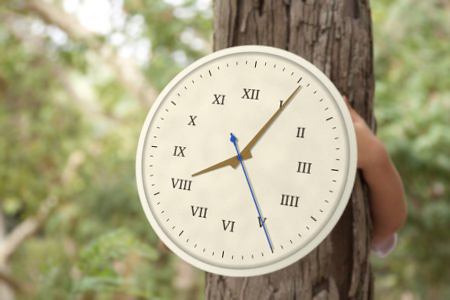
8.05.25
